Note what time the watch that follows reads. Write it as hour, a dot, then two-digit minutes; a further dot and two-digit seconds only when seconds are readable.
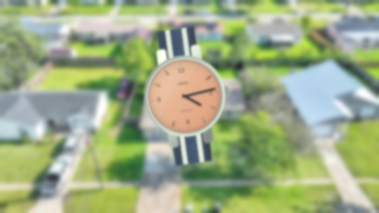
4.14
